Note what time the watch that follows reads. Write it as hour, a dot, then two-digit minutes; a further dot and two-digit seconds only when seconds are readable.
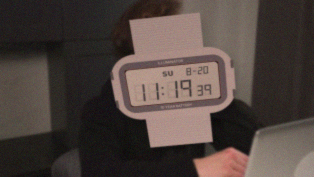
11.19.39
